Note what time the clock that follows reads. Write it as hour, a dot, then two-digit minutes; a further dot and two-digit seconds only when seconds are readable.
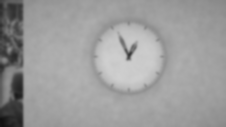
12.56
